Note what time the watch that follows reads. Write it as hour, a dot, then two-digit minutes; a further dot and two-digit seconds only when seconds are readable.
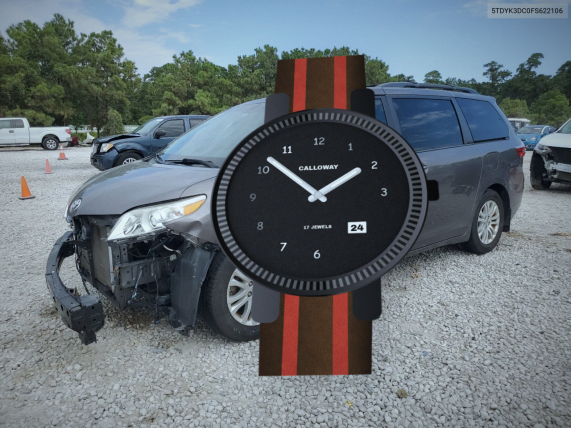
1.52
